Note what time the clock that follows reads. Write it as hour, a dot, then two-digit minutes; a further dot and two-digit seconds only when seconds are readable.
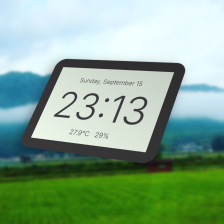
23.13
